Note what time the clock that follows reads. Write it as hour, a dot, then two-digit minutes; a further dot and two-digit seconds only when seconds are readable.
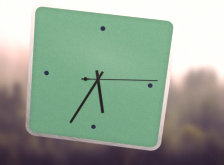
5.34.14
